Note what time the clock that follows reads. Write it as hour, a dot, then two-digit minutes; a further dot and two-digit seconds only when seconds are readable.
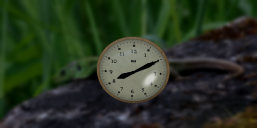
8.10
